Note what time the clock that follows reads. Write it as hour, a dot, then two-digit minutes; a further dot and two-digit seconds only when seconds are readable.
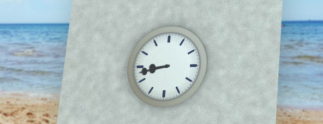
8.43
